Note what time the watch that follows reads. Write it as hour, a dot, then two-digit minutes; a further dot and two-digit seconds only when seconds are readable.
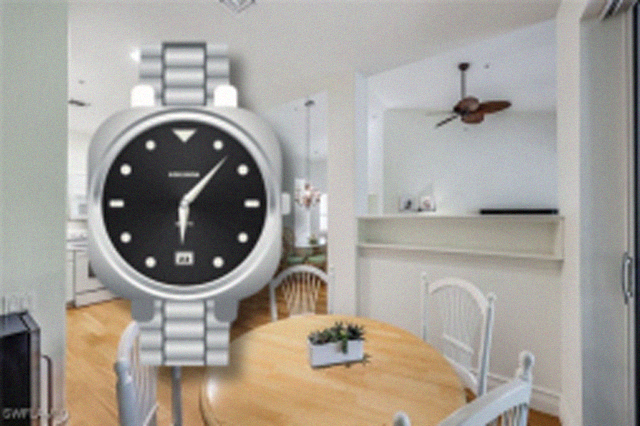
6.07
